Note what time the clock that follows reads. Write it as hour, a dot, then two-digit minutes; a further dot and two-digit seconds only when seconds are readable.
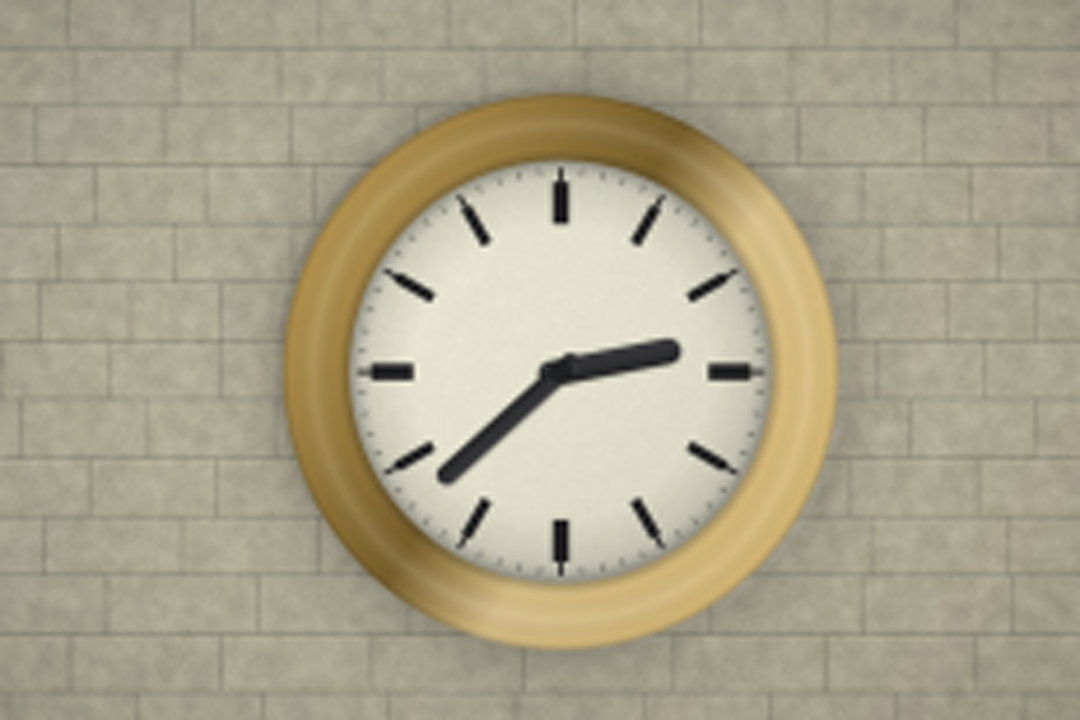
2.38
